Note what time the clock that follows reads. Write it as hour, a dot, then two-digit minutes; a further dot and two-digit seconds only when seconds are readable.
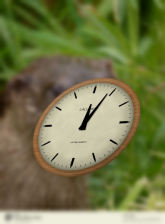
12.04
